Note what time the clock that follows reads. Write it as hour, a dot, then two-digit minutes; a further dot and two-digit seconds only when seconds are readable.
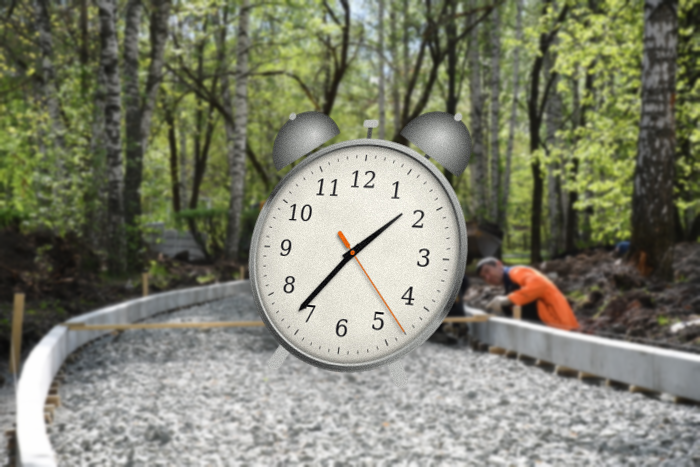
1.36.23
